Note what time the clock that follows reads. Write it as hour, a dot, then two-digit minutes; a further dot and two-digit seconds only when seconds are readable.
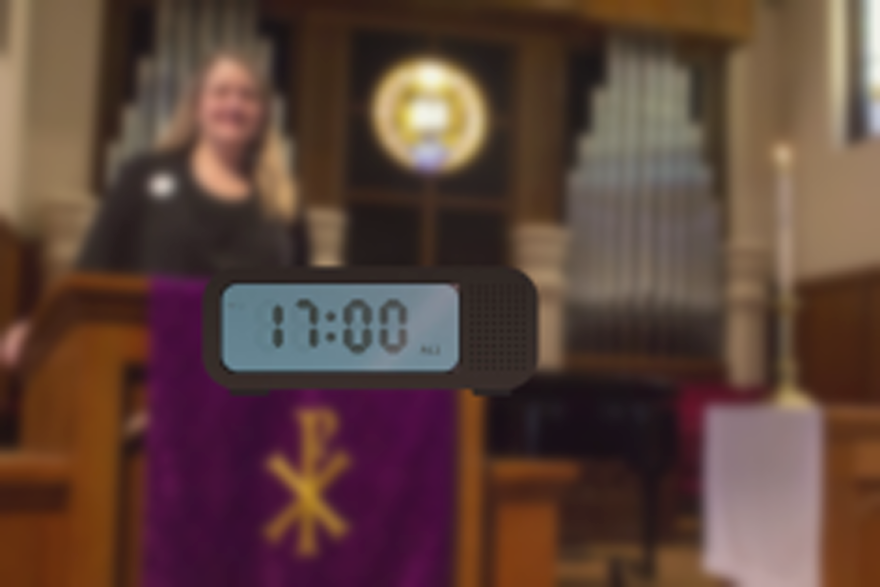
17.00
